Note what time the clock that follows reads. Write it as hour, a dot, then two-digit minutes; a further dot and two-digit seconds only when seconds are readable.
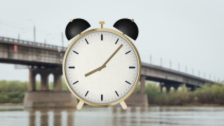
8.07
